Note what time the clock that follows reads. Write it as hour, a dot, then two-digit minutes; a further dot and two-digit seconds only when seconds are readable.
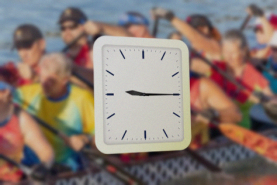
9.15
